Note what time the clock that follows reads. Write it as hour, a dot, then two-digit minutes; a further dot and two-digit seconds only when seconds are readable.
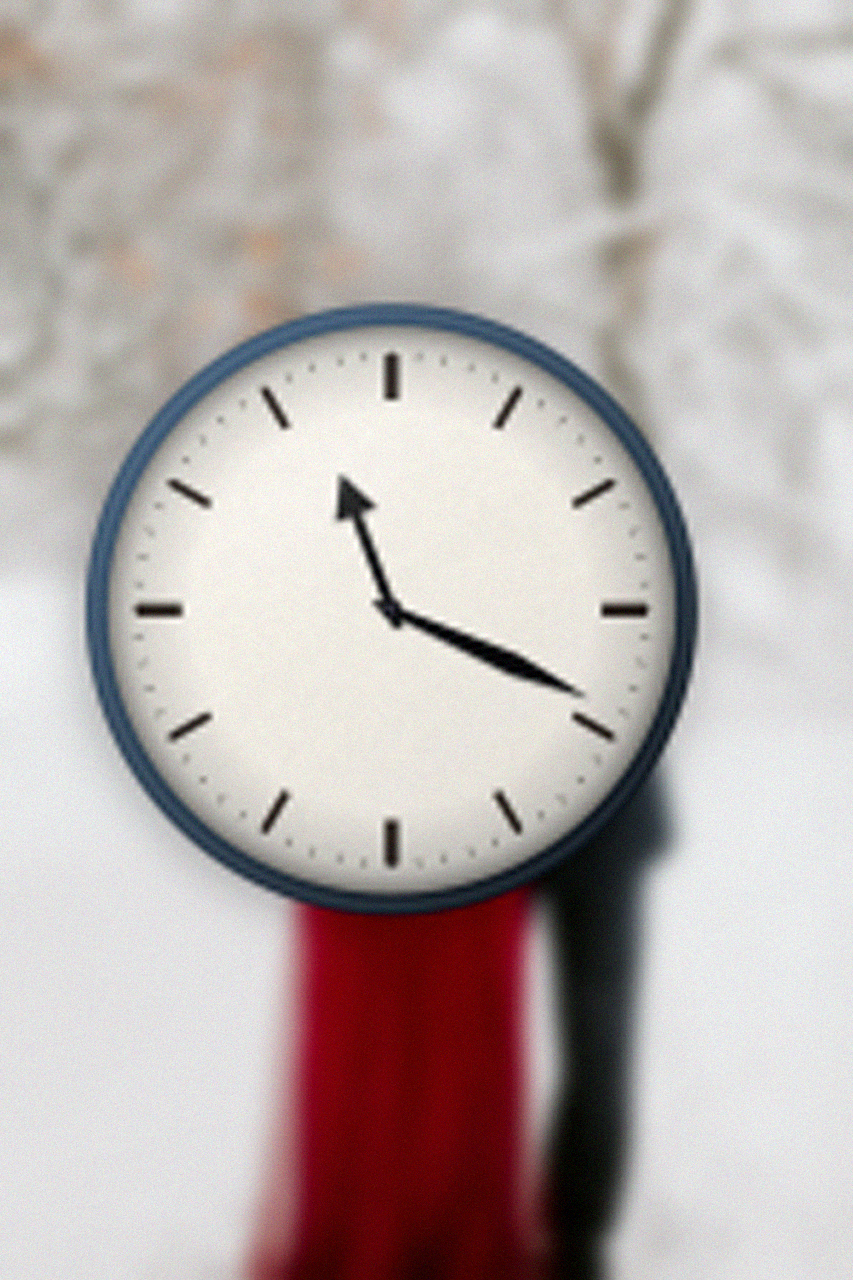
11.19
